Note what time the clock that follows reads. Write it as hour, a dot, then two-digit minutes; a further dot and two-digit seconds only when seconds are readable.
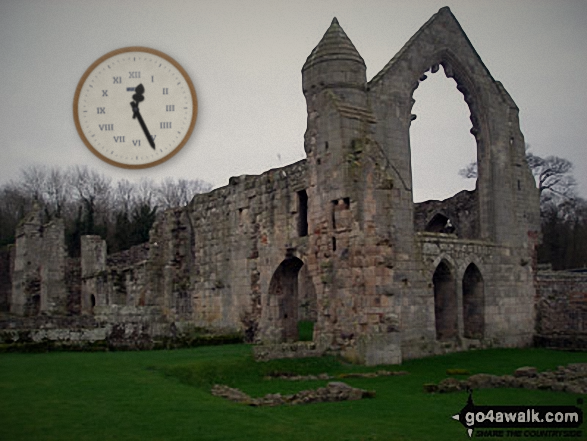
12.26
